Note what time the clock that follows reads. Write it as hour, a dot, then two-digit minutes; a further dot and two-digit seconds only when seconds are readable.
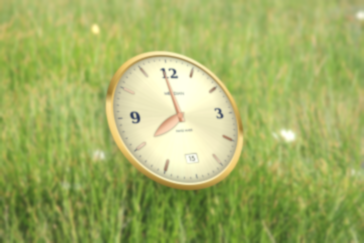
7.59
